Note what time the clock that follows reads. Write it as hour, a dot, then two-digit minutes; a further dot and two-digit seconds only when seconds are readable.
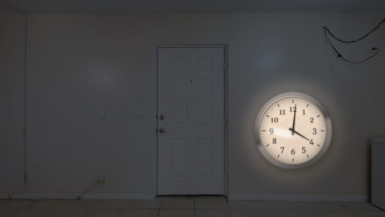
4.01
